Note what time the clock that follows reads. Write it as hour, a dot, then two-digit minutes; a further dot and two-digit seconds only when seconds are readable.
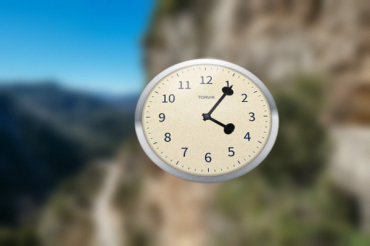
4.06
